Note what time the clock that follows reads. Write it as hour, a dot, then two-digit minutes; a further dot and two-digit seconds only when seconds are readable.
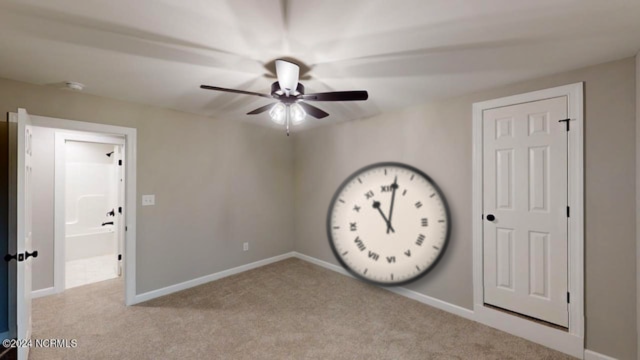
11.02
